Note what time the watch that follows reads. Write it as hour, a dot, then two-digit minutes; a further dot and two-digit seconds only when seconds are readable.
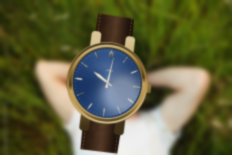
10.01
